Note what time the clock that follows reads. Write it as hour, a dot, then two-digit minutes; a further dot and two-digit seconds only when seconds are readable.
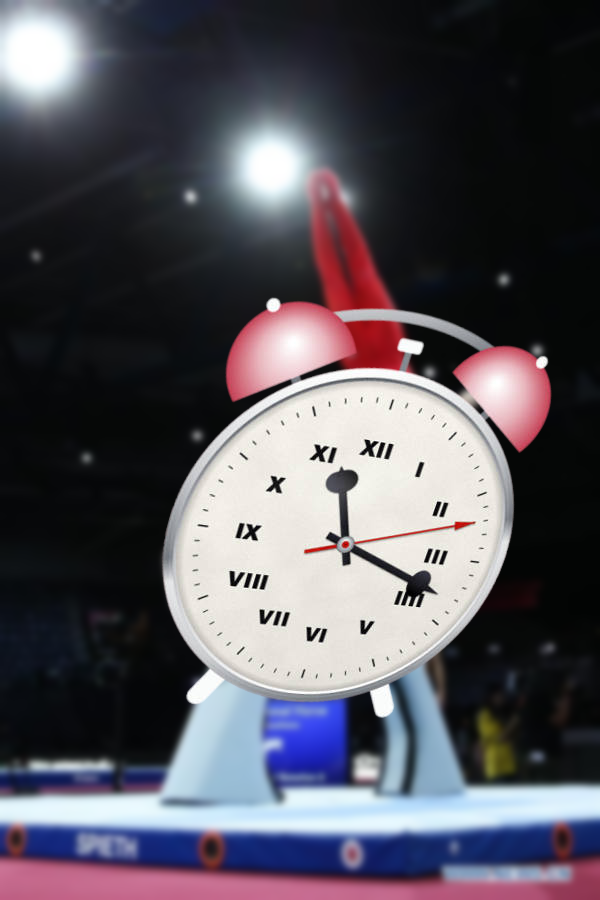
11.18.12
